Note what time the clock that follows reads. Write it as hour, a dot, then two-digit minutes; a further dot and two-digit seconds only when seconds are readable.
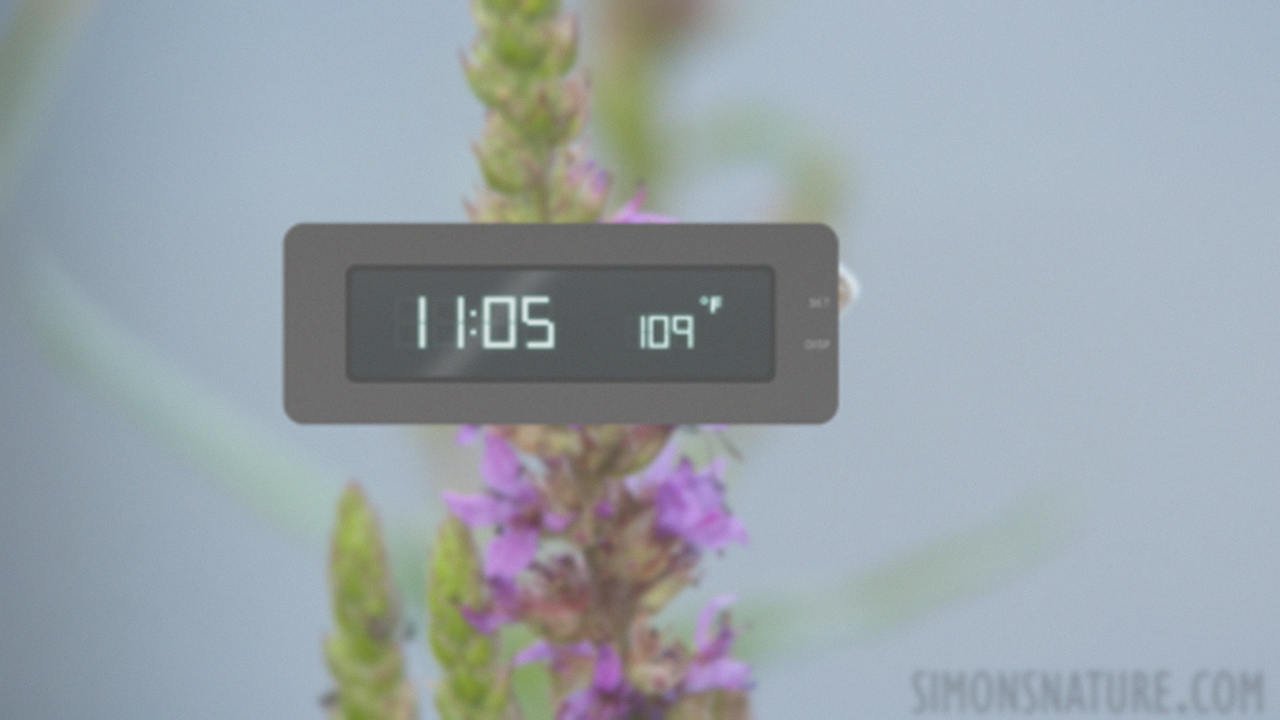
11.05
